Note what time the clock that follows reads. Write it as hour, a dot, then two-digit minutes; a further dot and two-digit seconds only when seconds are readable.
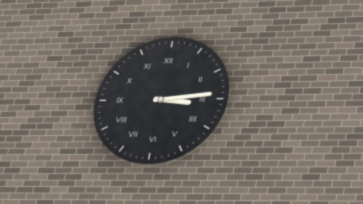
3.14
